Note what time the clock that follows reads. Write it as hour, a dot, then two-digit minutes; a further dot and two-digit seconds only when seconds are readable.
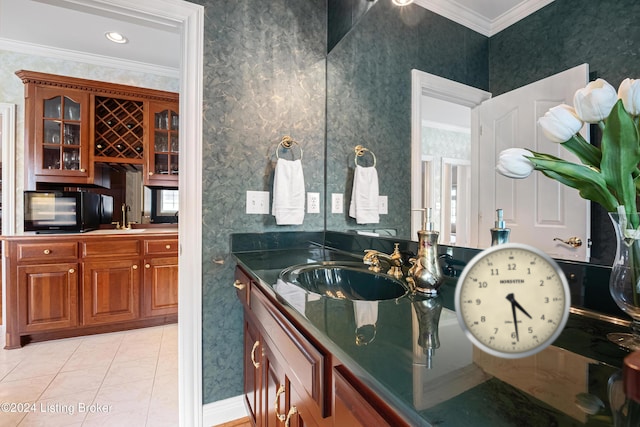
4.29
